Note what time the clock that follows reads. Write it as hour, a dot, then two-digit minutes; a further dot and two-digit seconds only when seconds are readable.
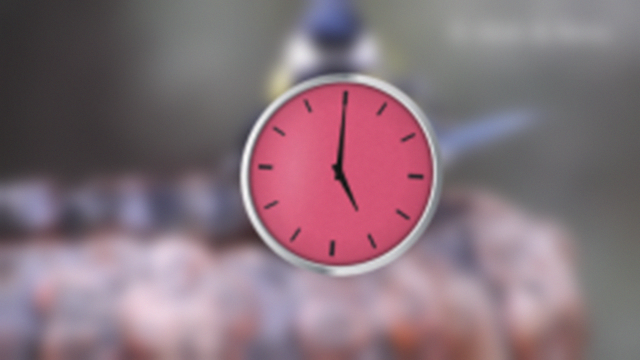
5.00
